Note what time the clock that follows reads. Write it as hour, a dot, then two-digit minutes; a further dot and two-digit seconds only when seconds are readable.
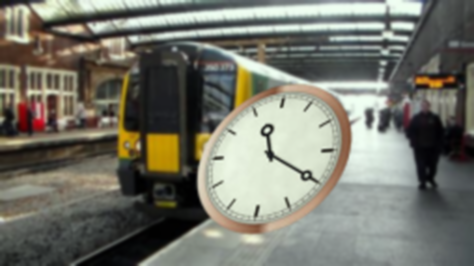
11.20
